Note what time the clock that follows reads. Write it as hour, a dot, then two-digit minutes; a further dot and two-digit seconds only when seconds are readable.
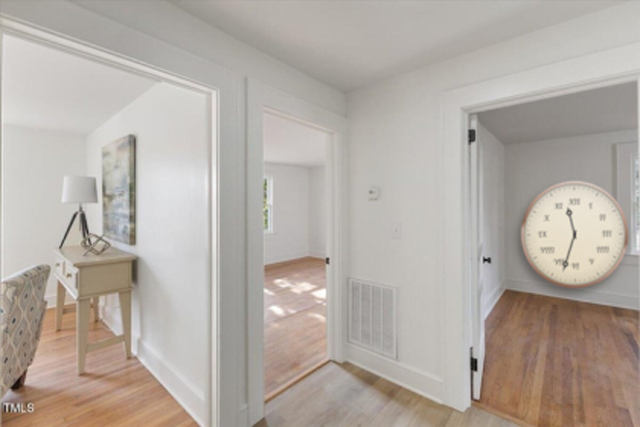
11.33
